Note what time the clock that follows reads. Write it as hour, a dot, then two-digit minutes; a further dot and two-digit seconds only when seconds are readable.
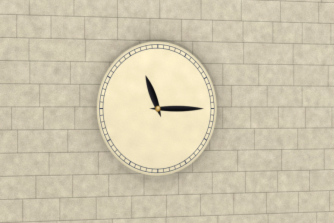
11.15
